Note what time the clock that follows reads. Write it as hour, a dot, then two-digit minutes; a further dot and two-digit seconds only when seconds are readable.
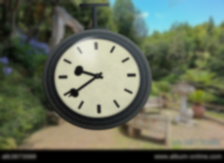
9.39
